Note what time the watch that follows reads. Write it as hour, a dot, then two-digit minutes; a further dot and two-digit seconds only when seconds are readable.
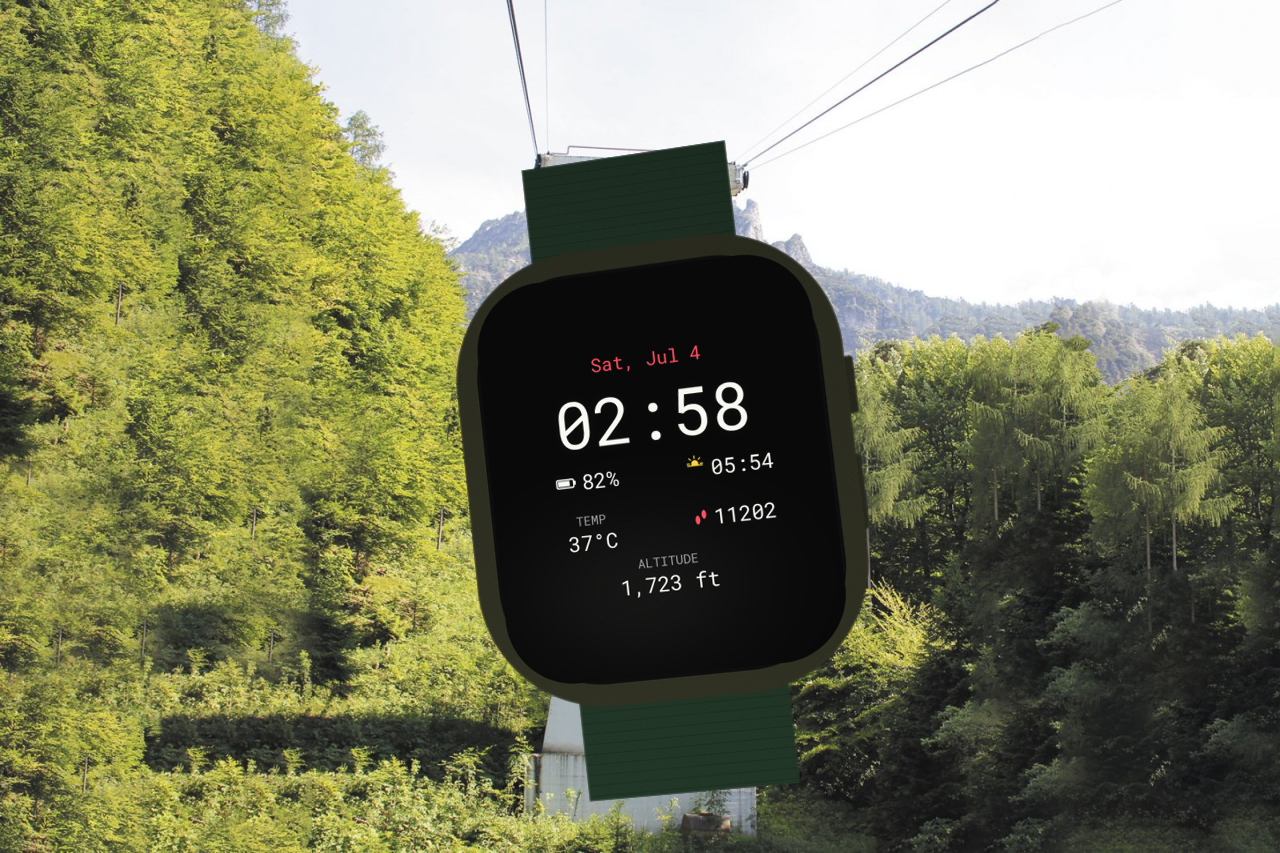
2.58
